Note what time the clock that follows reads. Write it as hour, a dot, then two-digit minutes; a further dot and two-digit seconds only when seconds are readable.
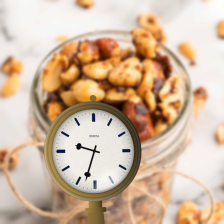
9.33
